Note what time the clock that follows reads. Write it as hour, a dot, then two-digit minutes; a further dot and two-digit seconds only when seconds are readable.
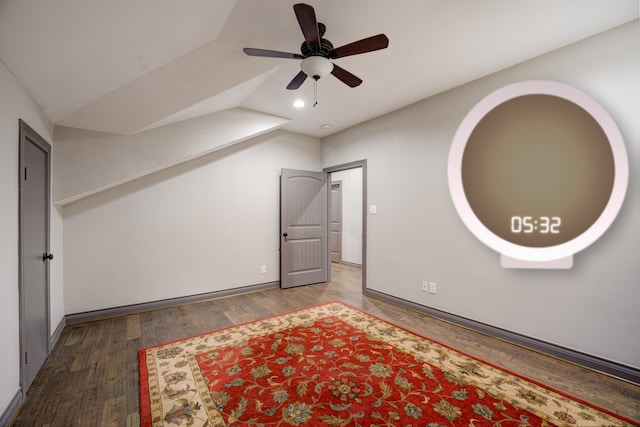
5.32
